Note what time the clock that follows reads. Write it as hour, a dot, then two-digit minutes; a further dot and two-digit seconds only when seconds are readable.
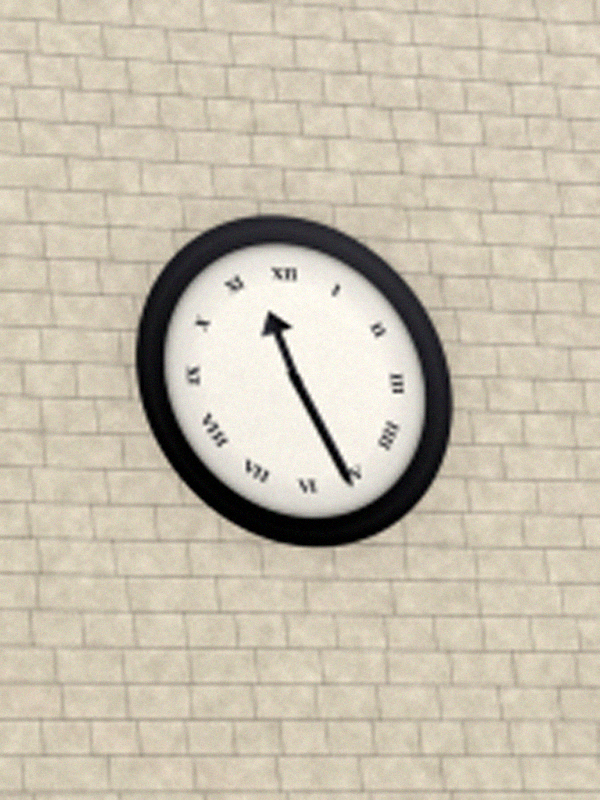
11.26
